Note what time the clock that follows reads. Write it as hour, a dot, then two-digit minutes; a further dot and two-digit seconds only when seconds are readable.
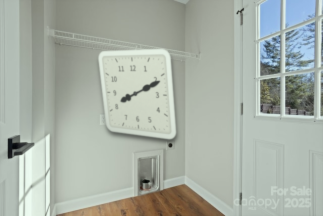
8.11
